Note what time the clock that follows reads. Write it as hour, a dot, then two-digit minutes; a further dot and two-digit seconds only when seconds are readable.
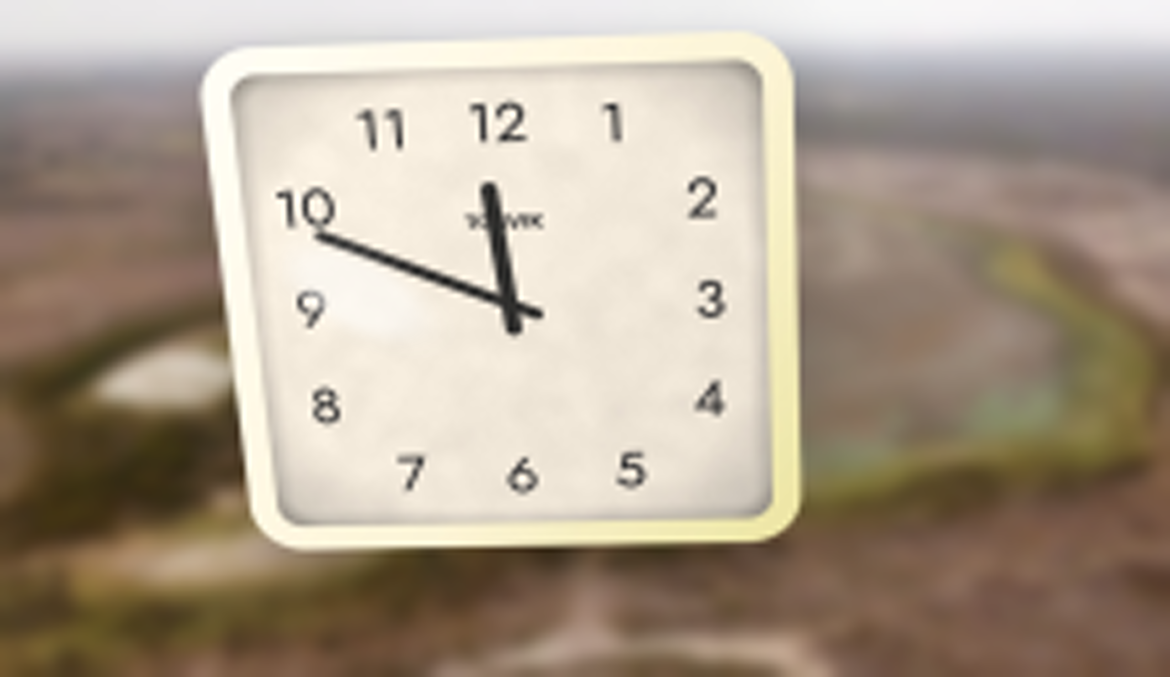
11.49
